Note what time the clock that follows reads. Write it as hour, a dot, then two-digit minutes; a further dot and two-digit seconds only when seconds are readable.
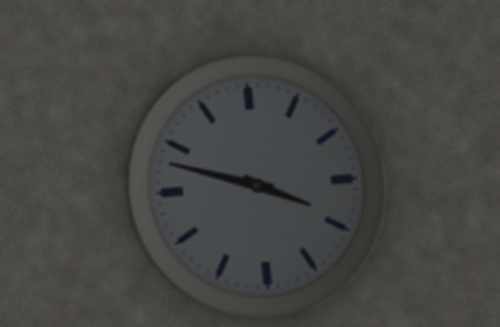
3.48
